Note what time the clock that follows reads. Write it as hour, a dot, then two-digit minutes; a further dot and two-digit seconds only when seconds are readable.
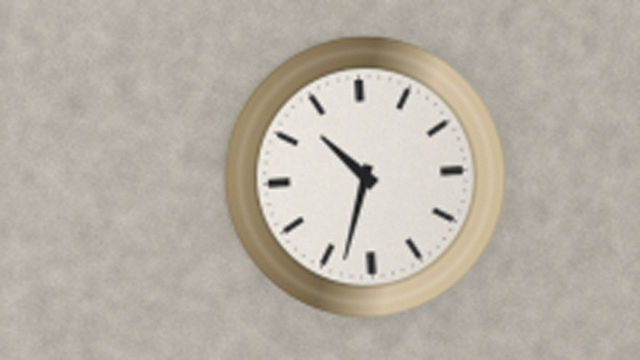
10.33
